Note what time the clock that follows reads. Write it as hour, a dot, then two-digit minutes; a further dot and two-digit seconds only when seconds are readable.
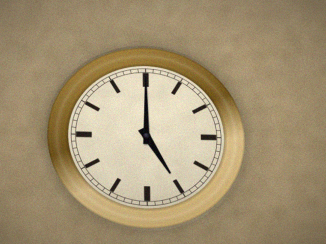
5.00
